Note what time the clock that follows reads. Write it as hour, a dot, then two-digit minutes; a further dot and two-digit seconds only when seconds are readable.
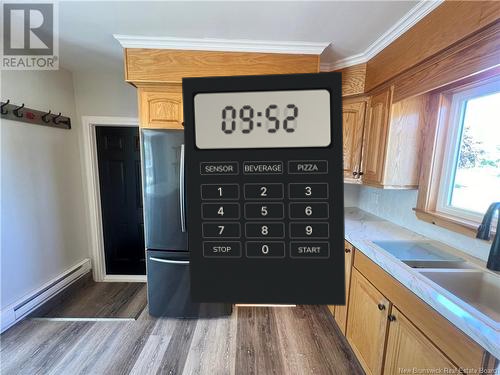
9.52
